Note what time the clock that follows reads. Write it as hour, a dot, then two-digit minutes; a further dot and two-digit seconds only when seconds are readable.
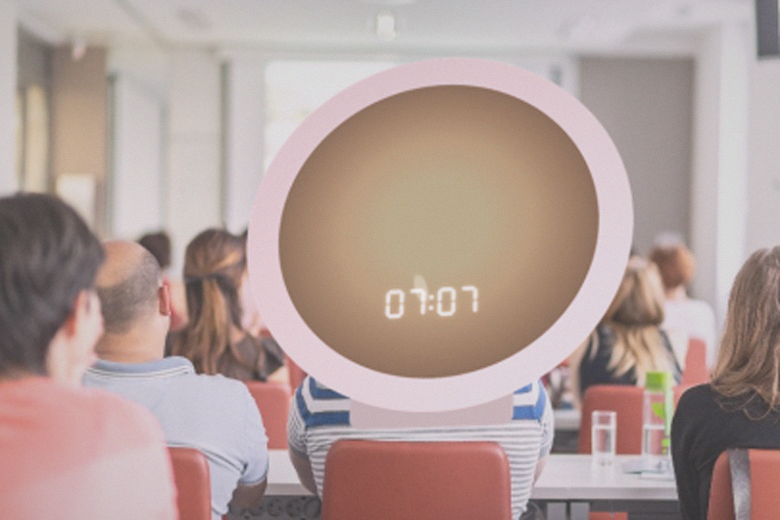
7.07
